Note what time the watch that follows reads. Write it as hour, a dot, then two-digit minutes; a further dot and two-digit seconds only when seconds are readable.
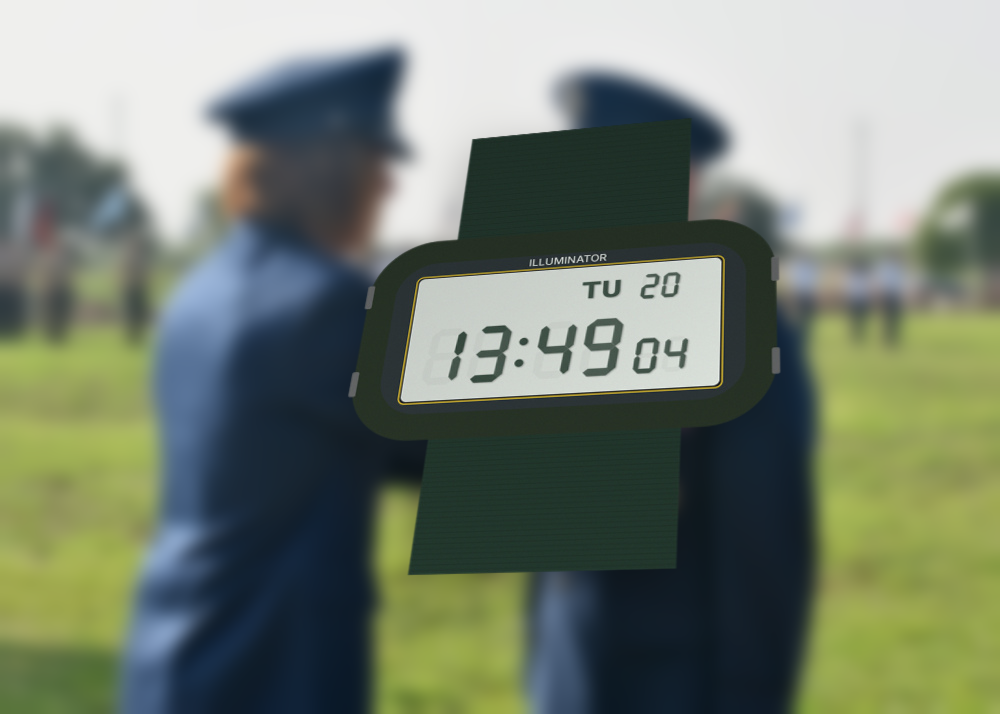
13.49.04
